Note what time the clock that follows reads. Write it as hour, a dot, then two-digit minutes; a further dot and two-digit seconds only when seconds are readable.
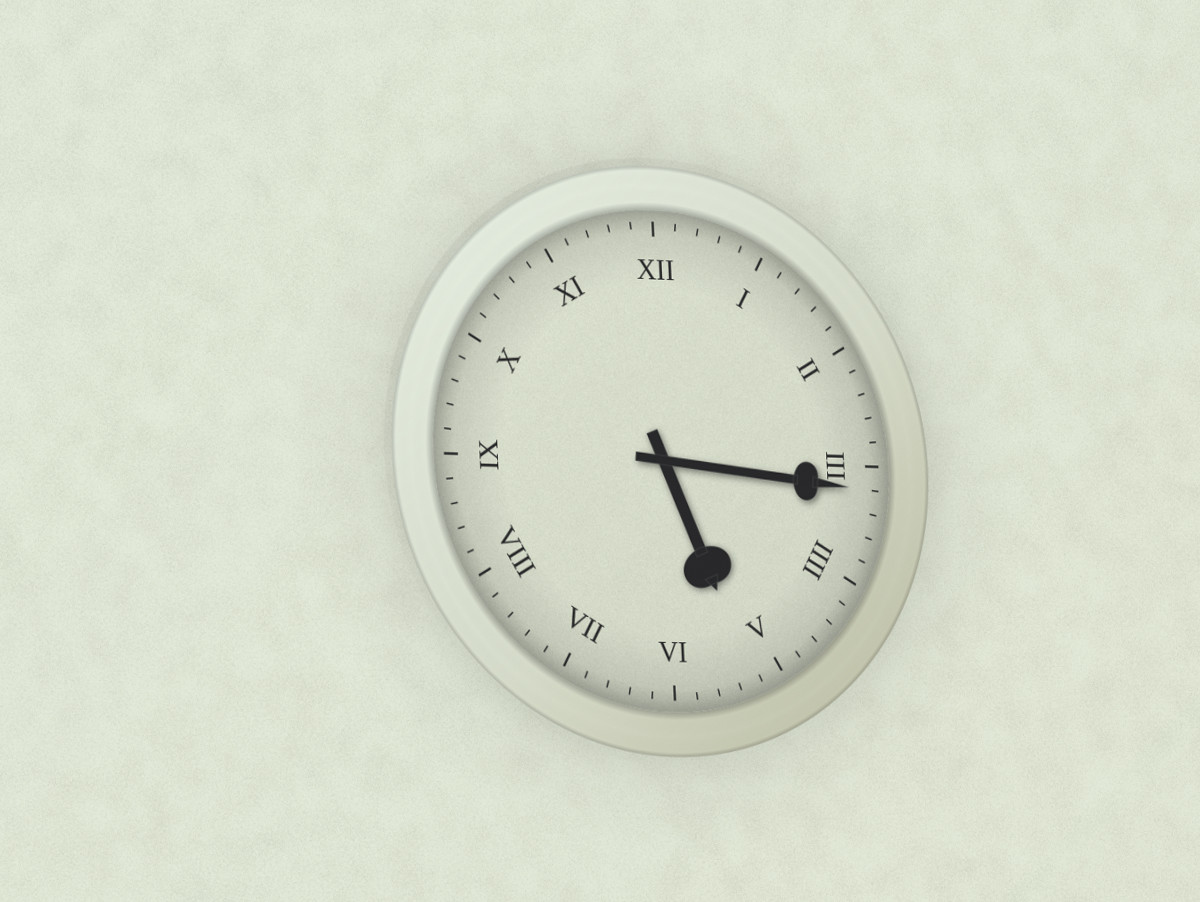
5.16
